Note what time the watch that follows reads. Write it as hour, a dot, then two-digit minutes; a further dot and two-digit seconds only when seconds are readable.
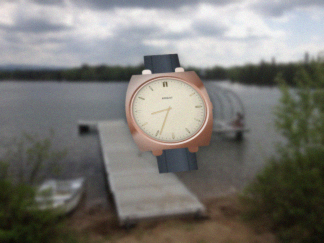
8.34
